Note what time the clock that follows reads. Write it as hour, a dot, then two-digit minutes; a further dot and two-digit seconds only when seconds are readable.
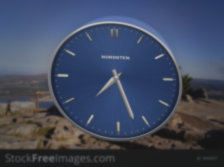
7.27
